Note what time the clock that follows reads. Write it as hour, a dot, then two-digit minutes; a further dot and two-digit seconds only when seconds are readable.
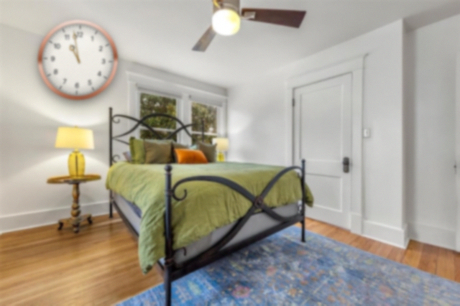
10.58
